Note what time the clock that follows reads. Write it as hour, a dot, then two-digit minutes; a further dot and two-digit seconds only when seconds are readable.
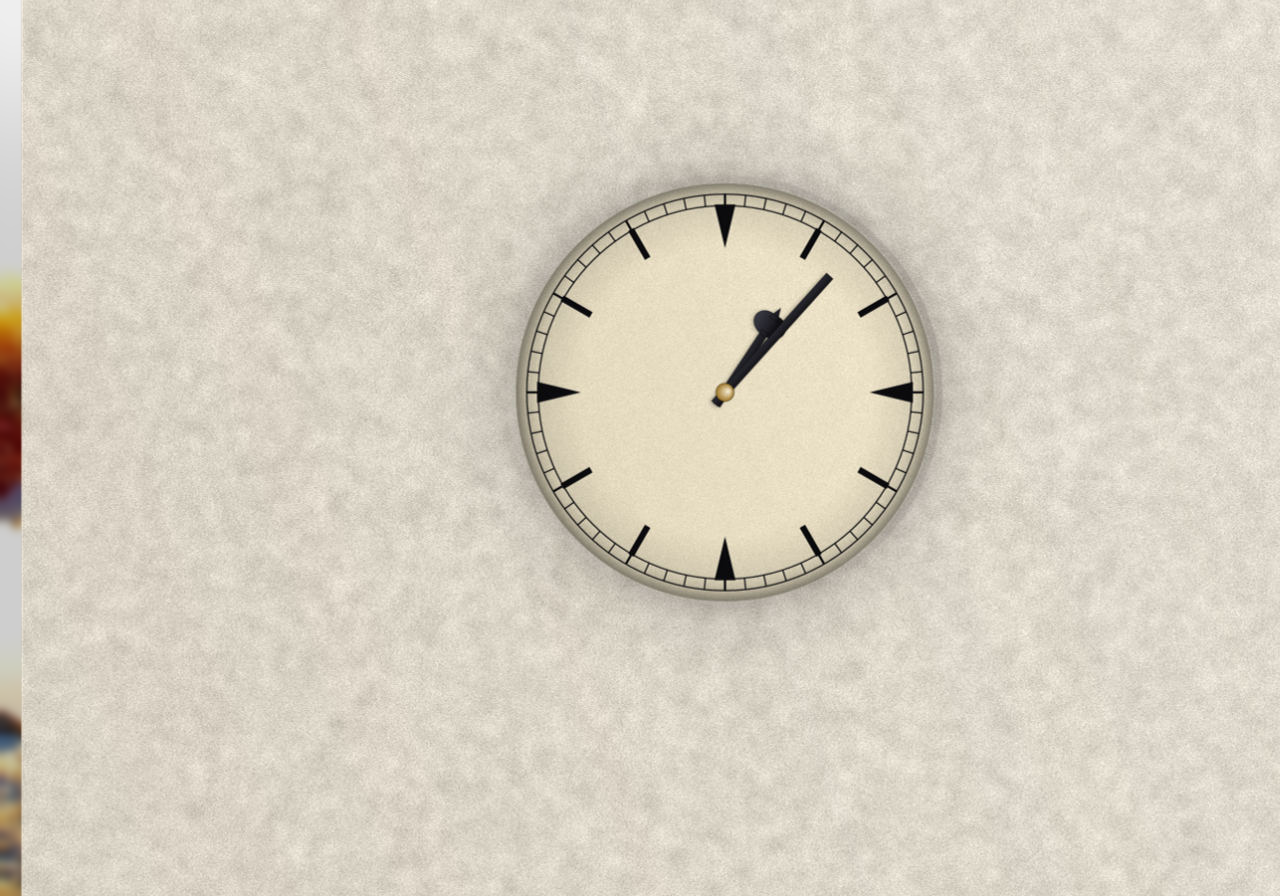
1.07
